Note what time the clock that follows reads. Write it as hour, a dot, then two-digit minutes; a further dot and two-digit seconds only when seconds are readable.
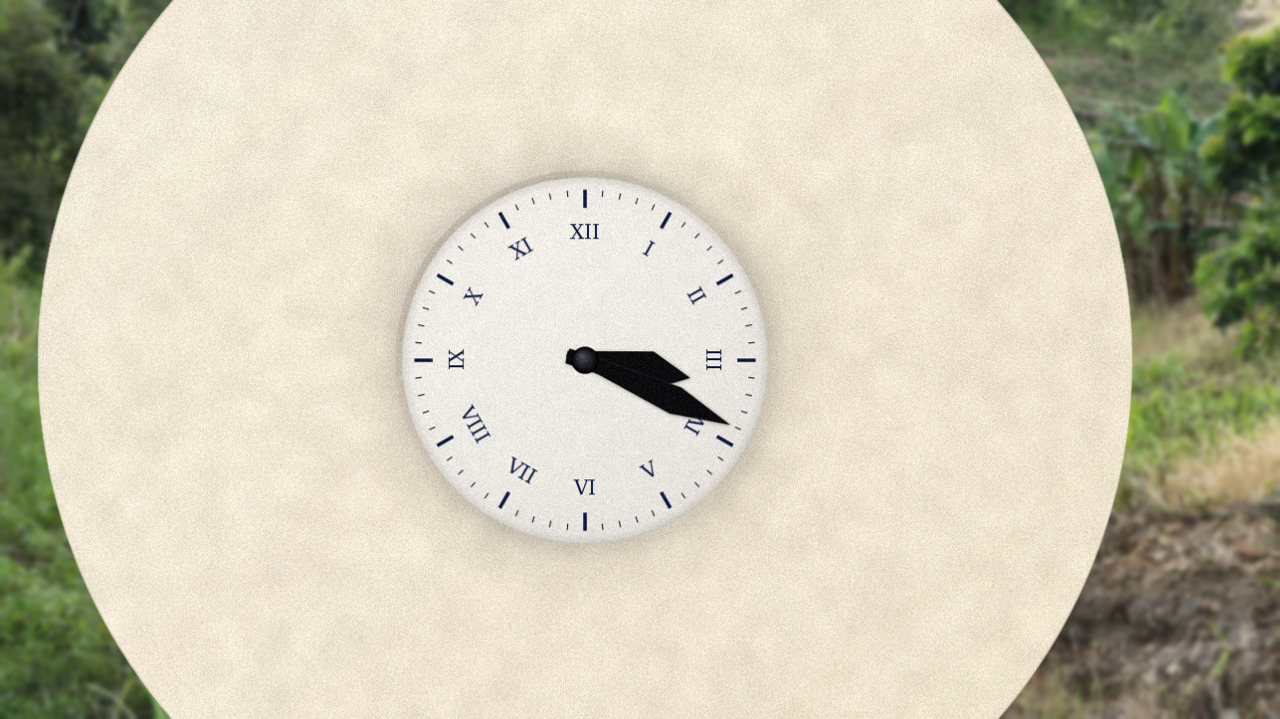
3.19
